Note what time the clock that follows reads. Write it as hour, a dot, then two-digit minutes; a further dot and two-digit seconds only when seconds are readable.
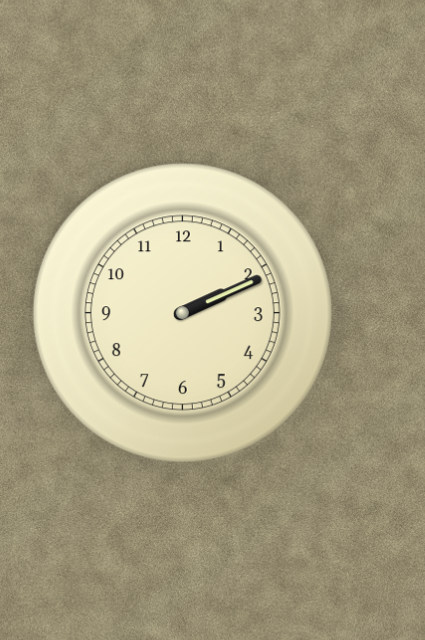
2.11
